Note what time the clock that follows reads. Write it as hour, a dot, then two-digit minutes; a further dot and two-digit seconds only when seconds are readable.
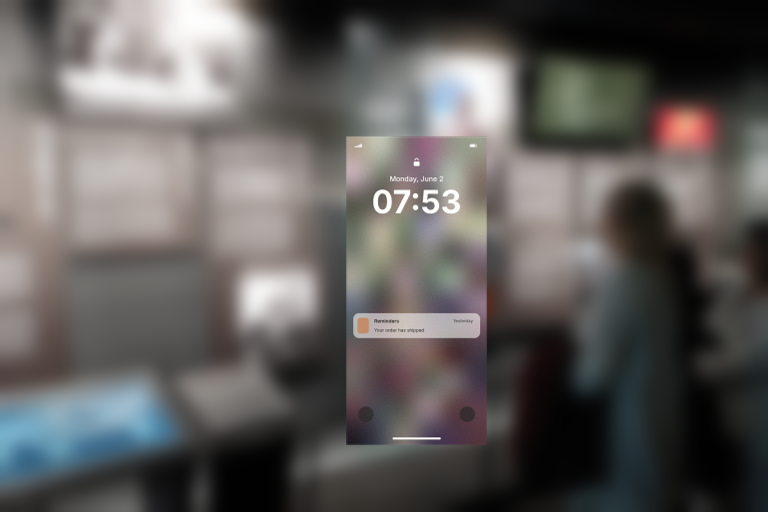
7.53
